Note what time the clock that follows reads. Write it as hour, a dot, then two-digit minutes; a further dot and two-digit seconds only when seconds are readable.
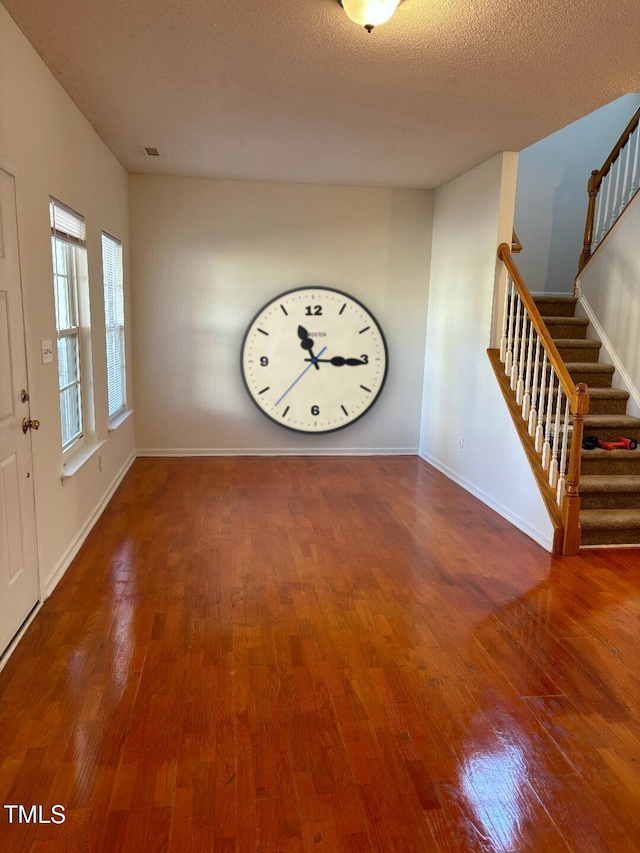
11.15.37
